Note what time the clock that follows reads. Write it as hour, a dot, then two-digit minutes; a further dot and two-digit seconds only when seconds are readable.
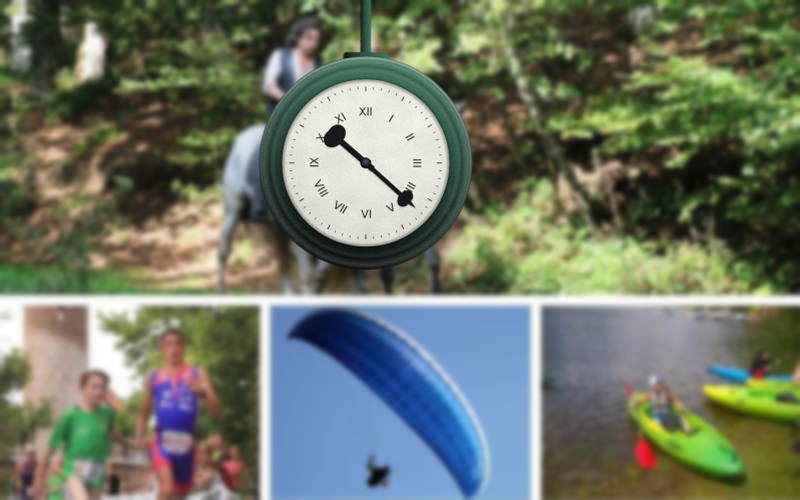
10.22
